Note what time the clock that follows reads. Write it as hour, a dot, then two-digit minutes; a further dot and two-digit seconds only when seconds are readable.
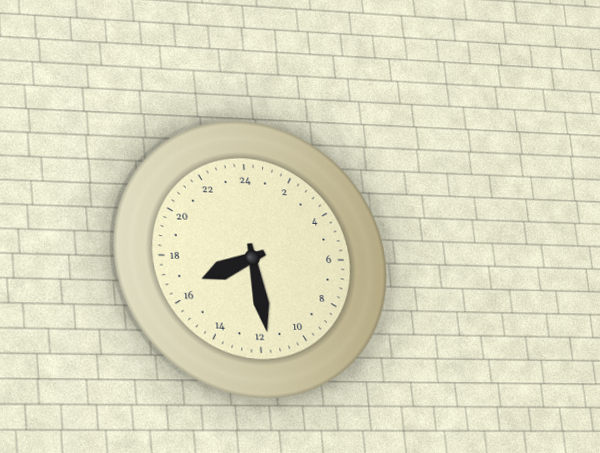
16.29
